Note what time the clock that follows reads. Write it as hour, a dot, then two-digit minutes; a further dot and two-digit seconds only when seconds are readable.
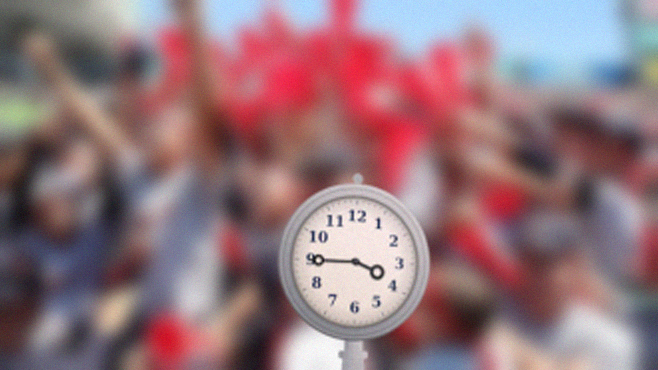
3.45
